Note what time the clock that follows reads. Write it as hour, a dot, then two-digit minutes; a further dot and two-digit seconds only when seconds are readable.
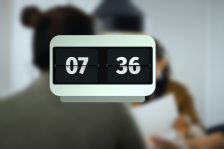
7.36
